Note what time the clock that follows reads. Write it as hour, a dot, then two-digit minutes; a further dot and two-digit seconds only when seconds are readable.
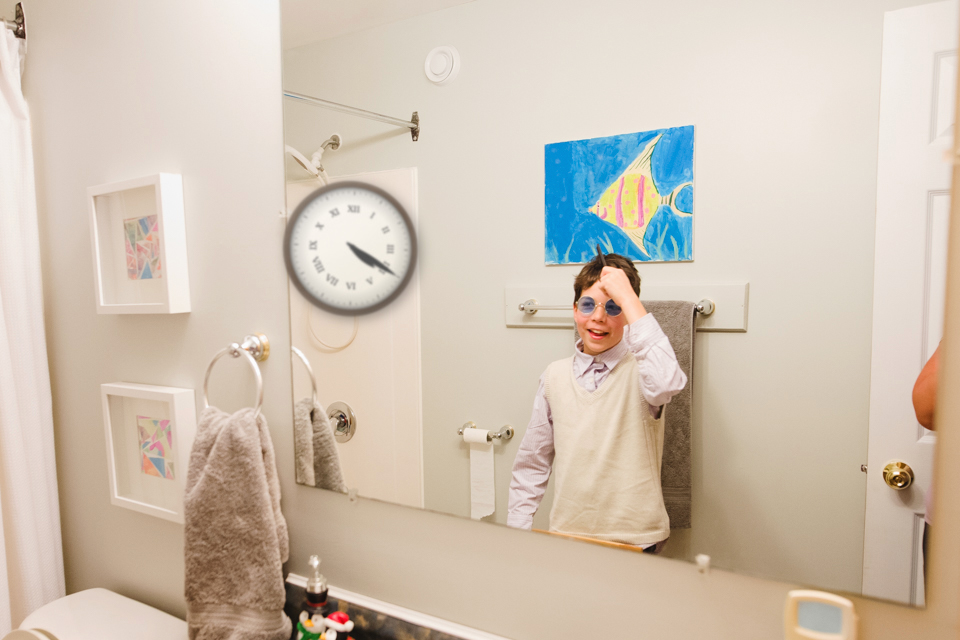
4.20
